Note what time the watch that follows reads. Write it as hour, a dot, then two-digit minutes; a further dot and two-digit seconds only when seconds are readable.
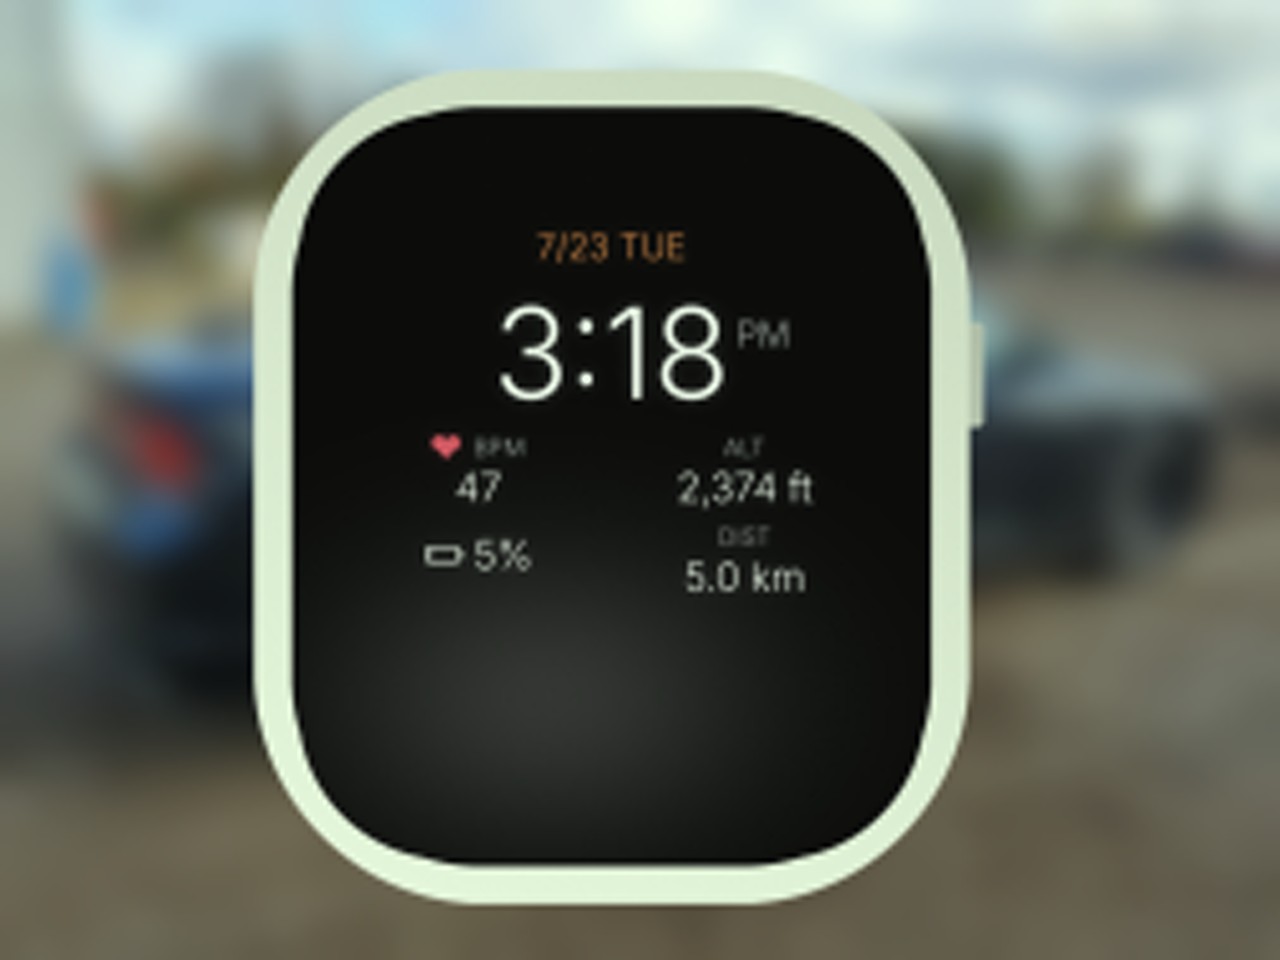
3.18
